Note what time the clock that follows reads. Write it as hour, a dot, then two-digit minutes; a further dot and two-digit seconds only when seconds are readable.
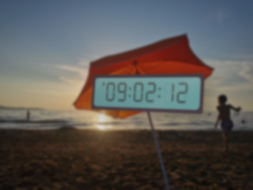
9.02.12
